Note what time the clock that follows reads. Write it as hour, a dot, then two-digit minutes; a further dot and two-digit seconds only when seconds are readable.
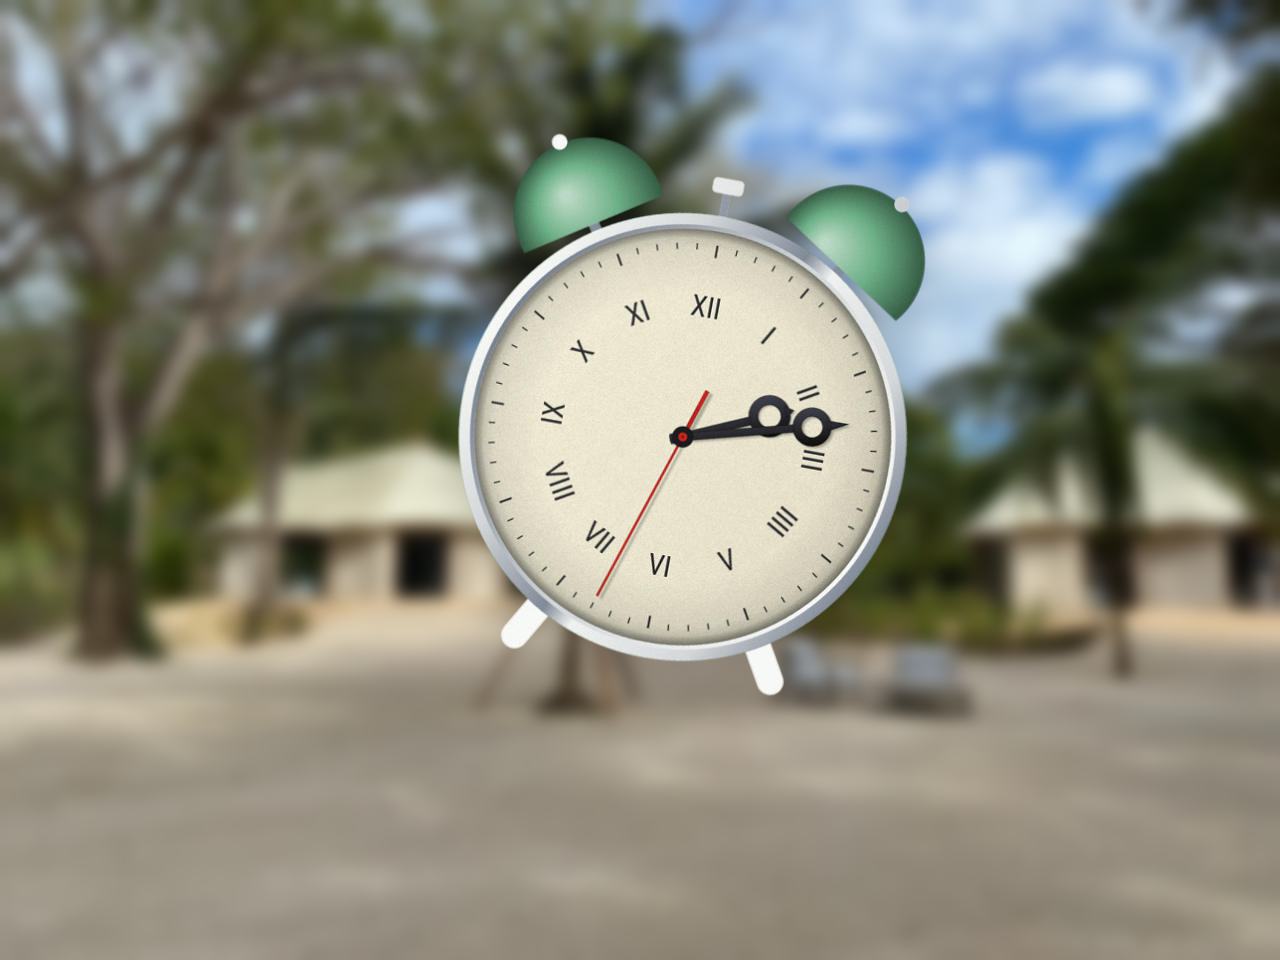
2.12.33
